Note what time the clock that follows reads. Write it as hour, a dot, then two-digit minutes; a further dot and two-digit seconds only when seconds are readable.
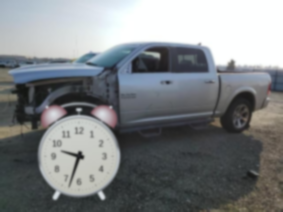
9.33
